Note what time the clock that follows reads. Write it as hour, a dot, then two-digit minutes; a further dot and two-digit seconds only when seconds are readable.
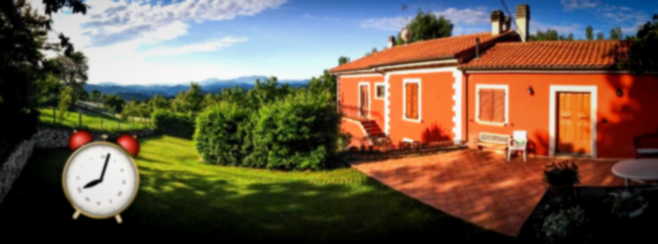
8.02
